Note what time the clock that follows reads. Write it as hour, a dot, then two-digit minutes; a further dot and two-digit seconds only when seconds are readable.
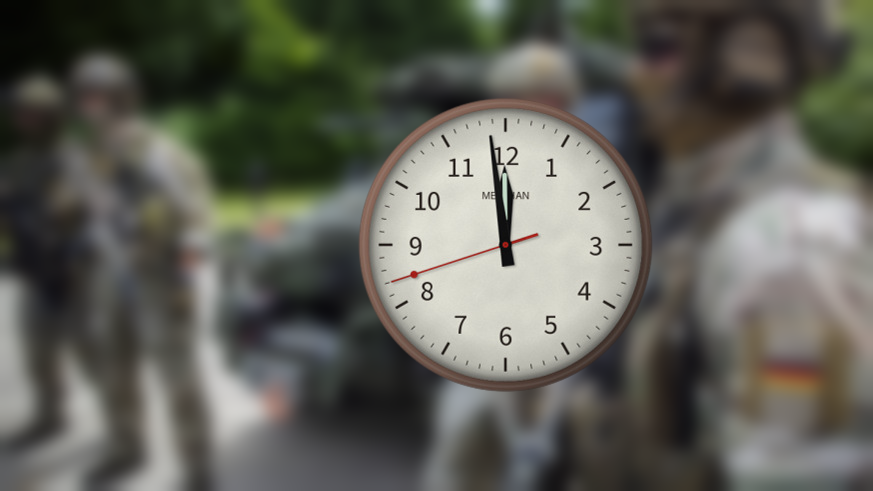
11.58.42
